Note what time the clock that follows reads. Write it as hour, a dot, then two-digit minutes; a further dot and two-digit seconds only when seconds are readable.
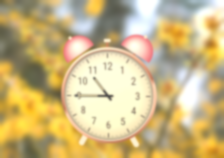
10.45
